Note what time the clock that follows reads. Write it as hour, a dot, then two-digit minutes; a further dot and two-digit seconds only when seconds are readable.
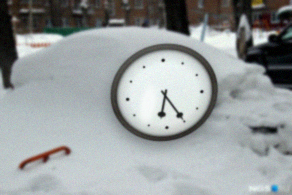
6.25
